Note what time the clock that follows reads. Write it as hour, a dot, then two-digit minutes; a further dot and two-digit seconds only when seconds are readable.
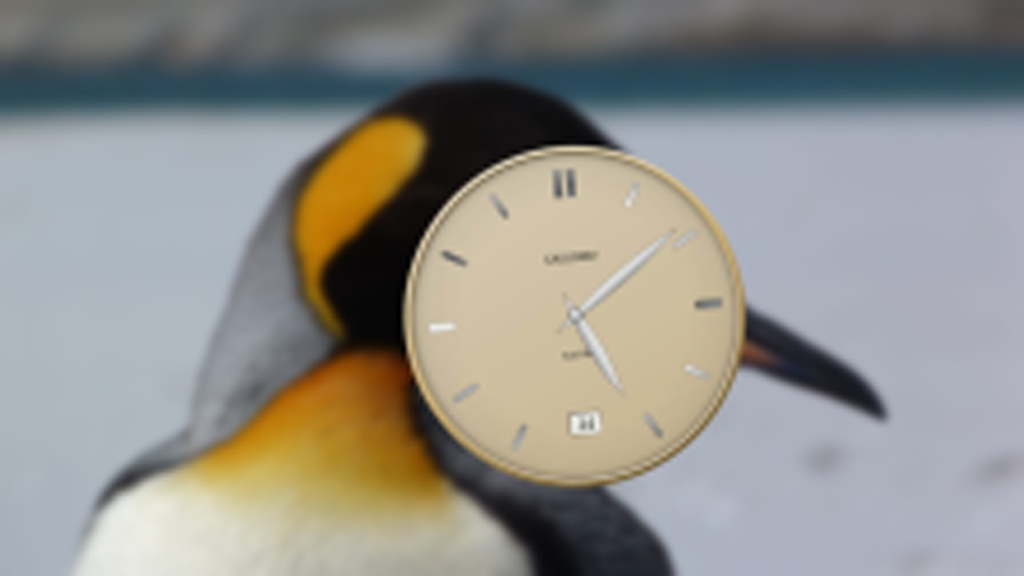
5.09
